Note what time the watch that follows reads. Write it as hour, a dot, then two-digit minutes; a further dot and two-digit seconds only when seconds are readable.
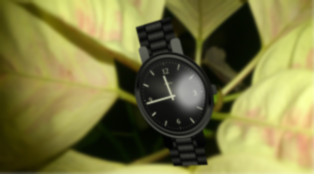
11.44
